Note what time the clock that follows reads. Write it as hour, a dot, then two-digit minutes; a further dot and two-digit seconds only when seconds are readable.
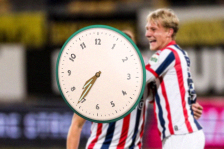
7.36
